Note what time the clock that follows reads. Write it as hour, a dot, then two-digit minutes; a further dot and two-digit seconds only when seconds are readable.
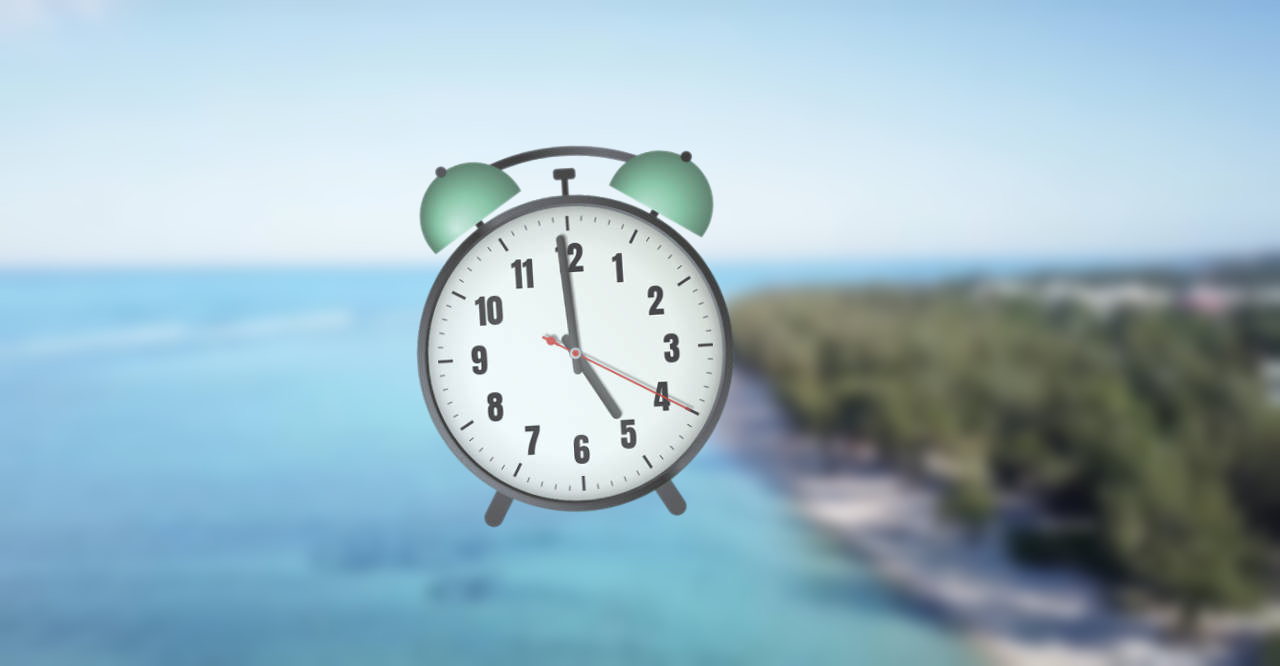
4.59.20
